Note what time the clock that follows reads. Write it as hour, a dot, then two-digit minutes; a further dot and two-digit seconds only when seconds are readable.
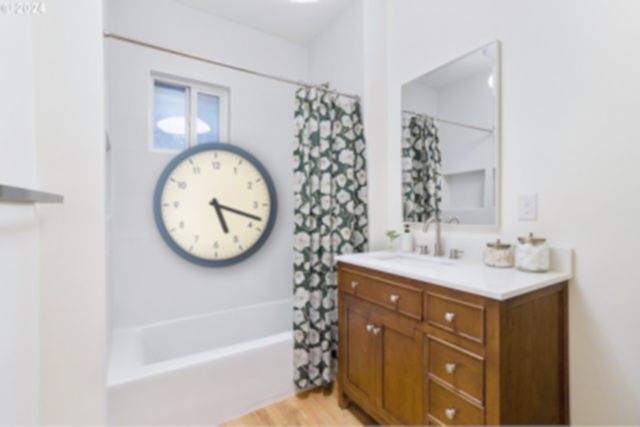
5.18
